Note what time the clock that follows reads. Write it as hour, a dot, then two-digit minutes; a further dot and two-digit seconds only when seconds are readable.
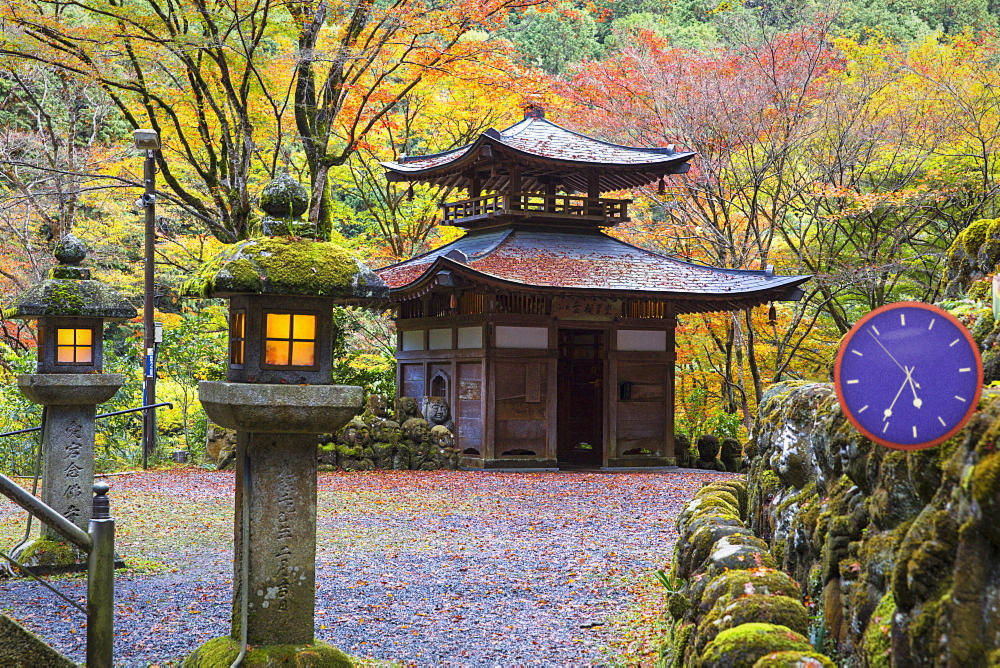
5.35.54
